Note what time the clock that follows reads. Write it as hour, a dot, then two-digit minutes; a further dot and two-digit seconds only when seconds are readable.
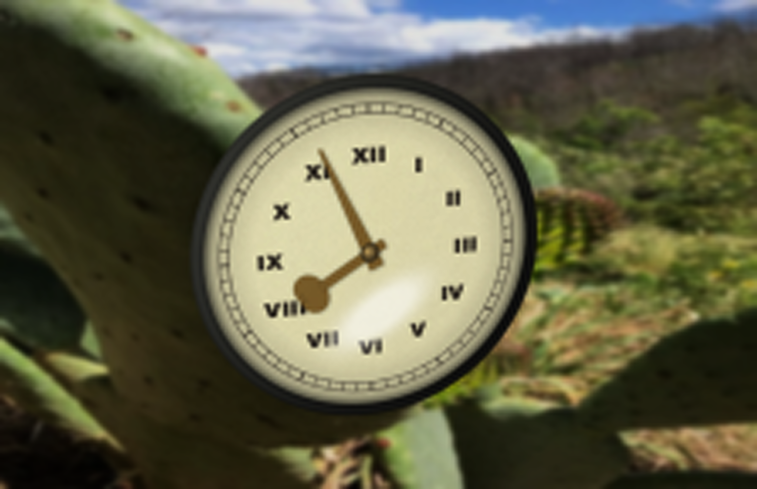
7.56
